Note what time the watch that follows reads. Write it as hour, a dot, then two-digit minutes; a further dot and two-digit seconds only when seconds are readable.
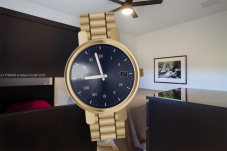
8.58
